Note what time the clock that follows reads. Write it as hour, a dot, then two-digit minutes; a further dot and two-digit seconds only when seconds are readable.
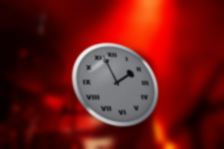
1.57
